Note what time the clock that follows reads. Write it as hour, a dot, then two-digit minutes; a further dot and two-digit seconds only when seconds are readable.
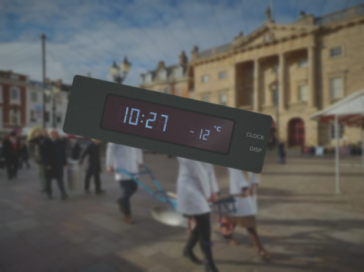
10.27
